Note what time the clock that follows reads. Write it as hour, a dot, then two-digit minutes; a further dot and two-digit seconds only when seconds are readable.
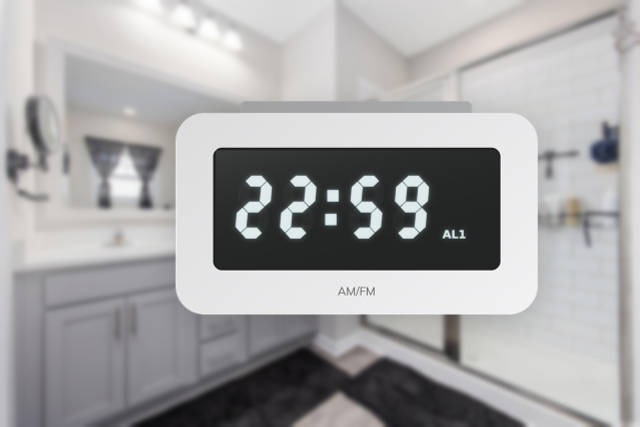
22.59
